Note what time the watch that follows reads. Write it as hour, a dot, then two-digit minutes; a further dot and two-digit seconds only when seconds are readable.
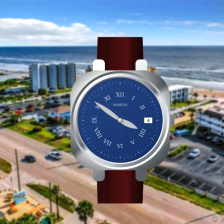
3.51
